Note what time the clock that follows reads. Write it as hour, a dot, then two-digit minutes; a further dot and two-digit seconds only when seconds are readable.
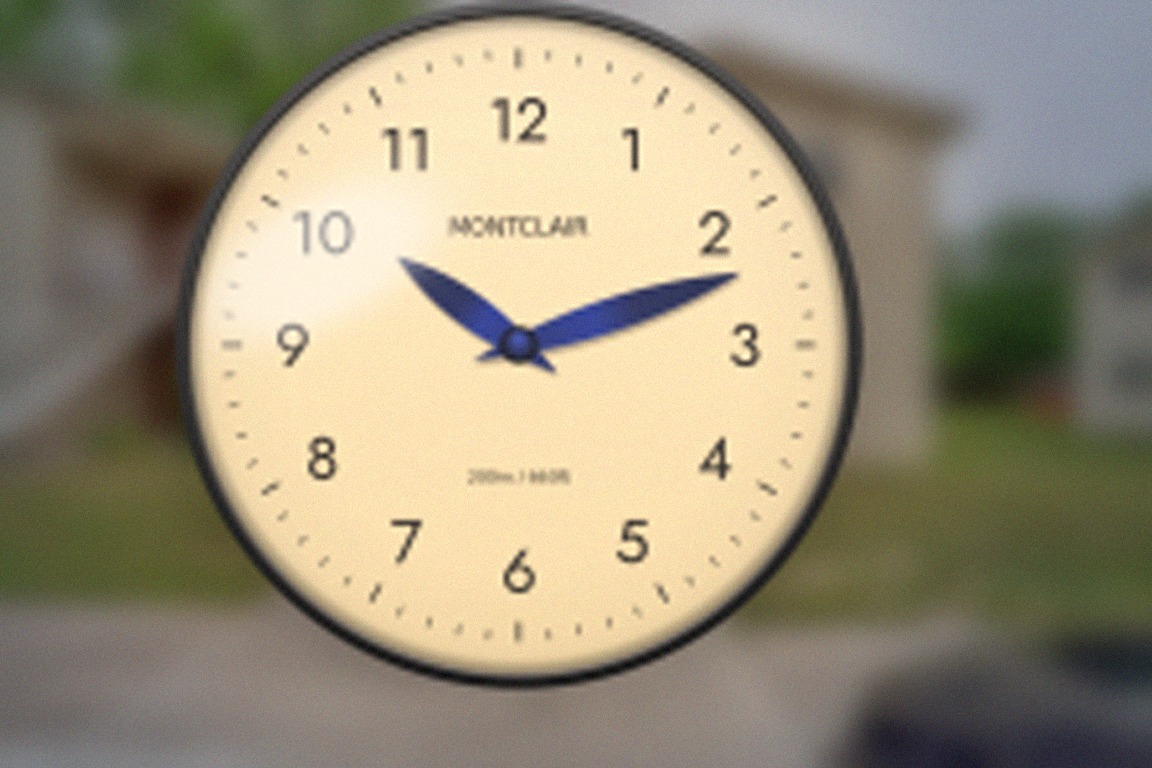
10.12
